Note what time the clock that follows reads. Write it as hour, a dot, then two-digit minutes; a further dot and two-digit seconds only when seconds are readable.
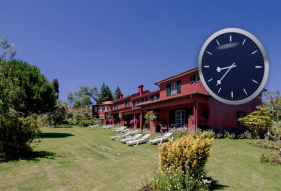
8.37
